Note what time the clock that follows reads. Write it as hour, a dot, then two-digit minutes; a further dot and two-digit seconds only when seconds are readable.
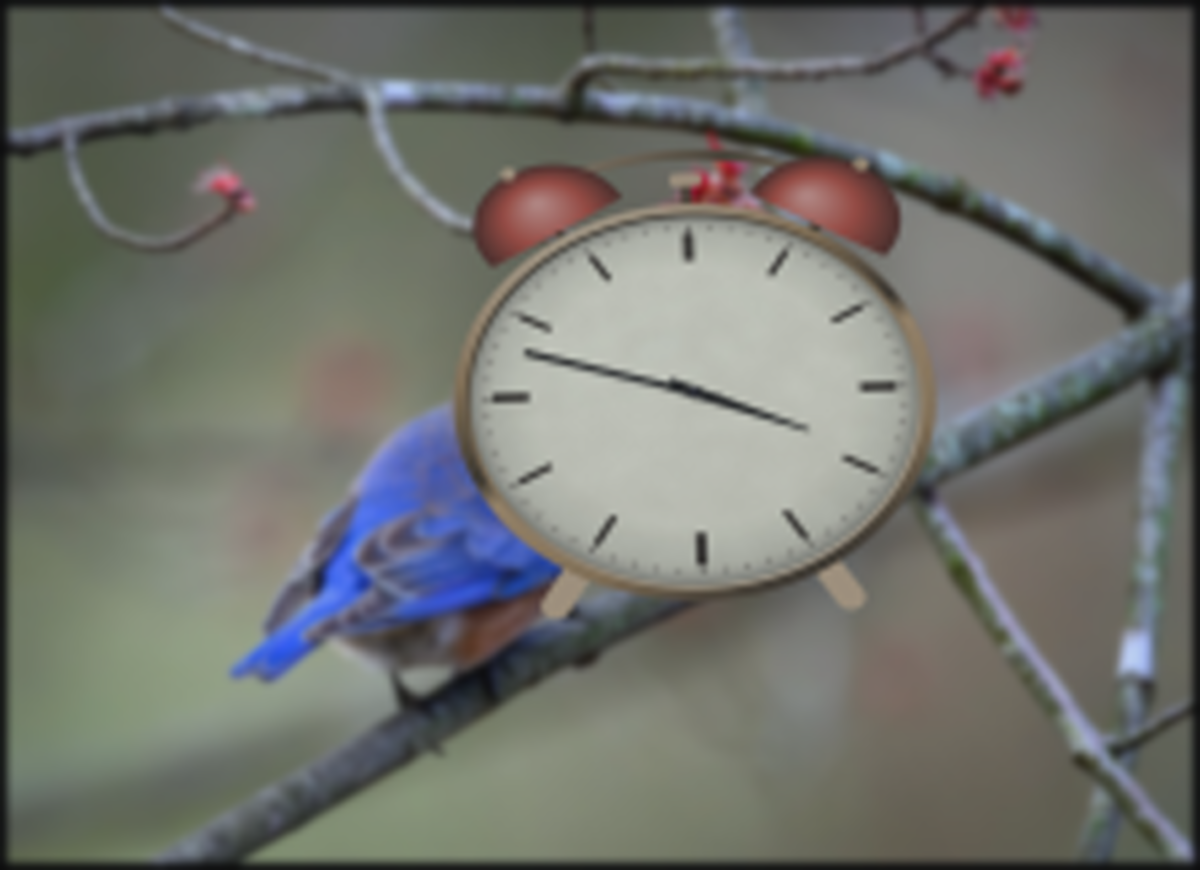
3.48
